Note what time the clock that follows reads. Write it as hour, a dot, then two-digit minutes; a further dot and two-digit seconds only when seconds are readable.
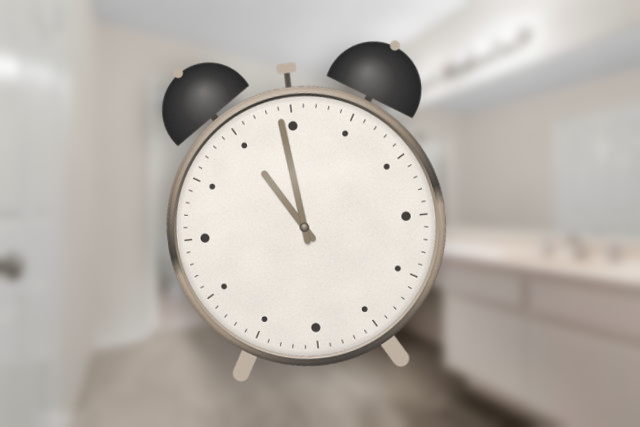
10.59
